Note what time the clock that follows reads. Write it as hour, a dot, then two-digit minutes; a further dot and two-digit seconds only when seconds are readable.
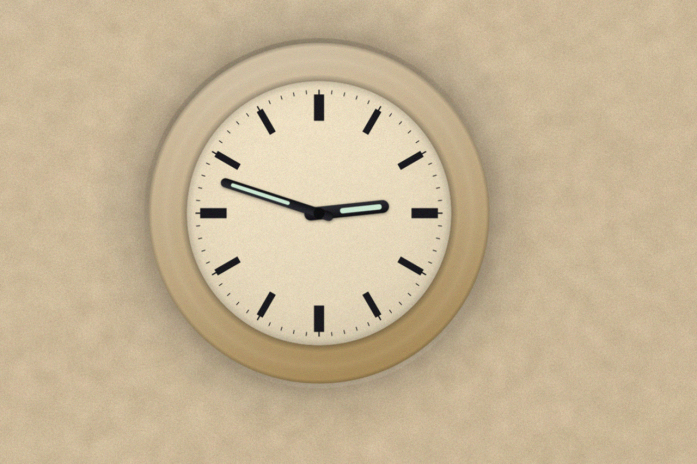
2.48
